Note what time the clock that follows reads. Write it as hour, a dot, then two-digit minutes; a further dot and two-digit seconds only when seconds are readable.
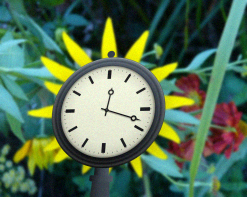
12.18
